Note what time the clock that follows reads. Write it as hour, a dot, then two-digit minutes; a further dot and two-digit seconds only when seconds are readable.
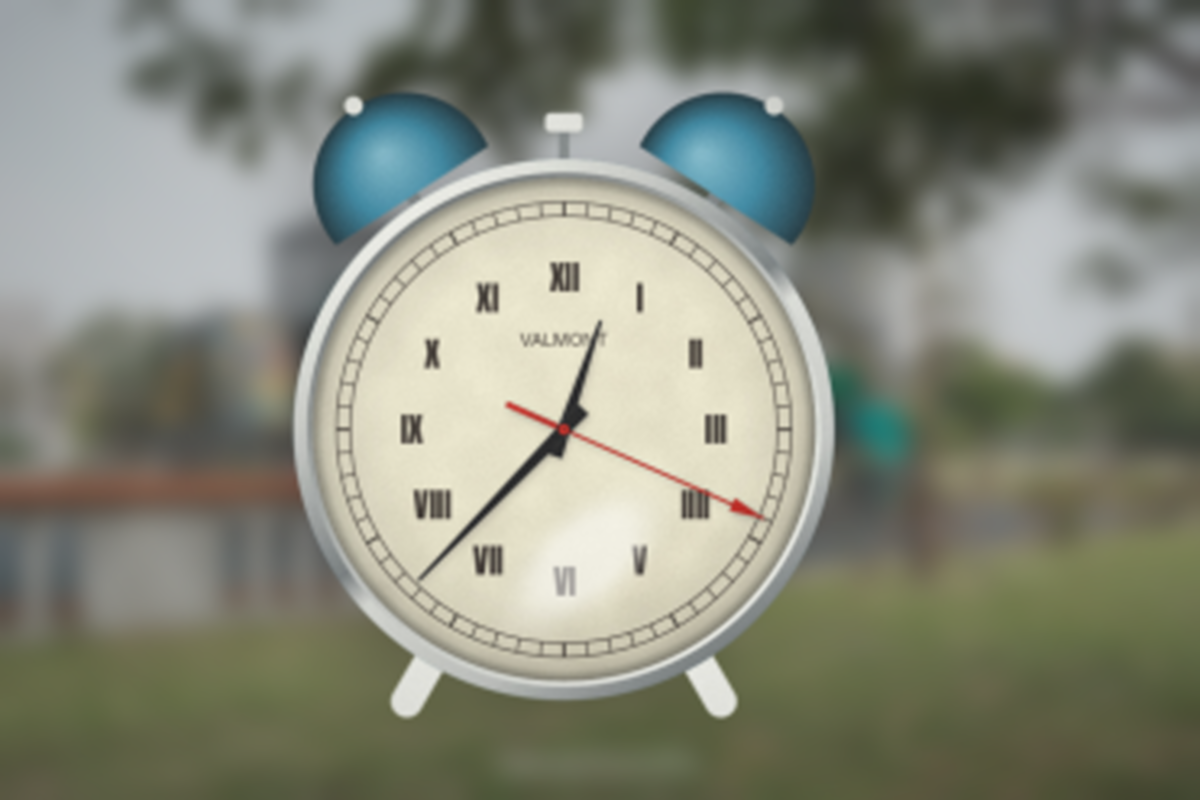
12.37.19
